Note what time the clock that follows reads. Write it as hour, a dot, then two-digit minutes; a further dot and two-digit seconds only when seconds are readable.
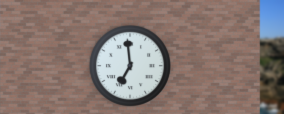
6.59
